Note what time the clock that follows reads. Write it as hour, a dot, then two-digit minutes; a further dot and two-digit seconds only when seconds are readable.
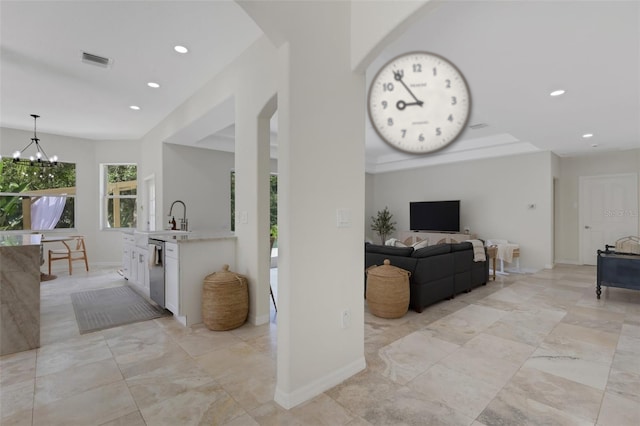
8.54
